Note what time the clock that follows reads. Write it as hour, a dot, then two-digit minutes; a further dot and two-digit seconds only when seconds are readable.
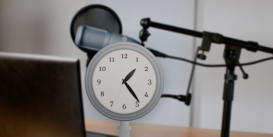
1.24
